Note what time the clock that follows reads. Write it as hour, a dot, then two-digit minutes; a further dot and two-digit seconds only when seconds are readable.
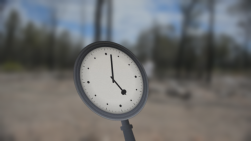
5.02
